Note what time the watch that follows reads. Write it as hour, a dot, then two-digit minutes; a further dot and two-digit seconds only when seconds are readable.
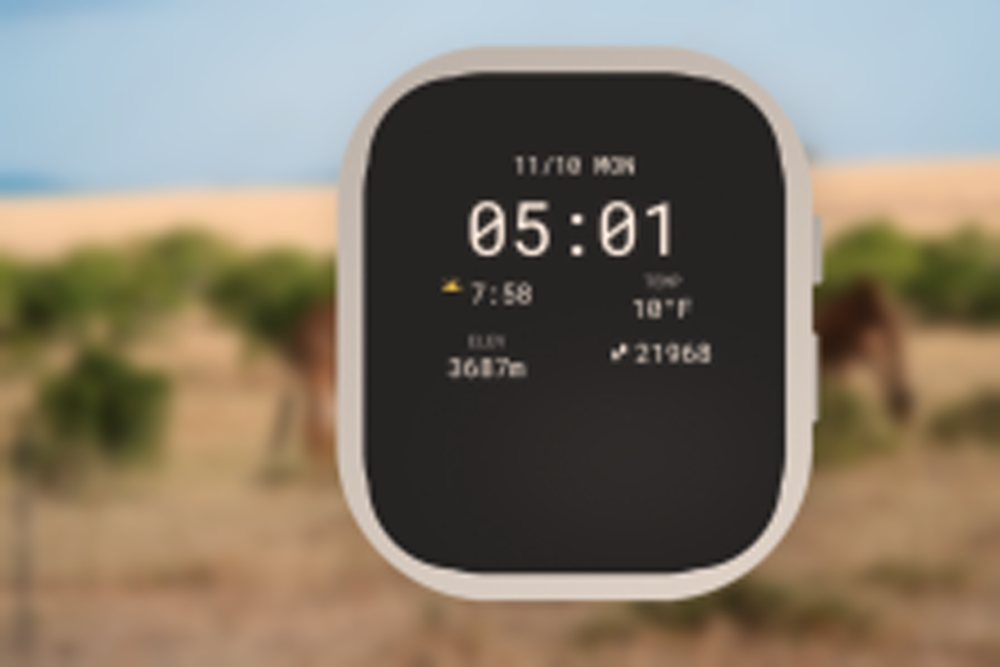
5.01
